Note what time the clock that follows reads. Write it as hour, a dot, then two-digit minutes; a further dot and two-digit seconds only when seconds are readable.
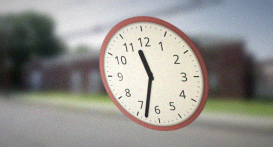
11.33
